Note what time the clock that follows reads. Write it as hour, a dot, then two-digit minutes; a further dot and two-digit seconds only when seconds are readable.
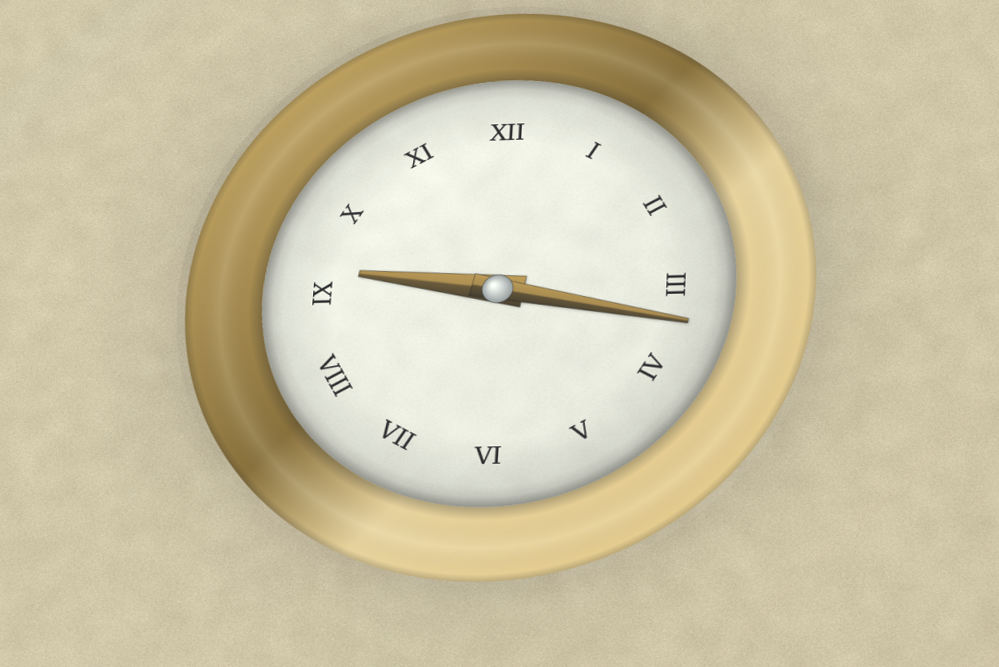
9.17
